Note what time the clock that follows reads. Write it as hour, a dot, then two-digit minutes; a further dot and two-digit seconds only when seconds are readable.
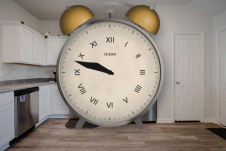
9.48
